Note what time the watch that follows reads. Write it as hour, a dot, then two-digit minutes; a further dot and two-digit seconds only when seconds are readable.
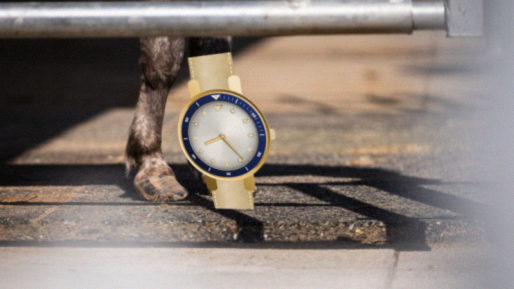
8.24
